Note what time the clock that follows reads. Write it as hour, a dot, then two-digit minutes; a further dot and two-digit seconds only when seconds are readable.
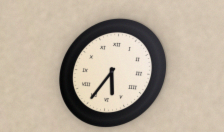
5.35
